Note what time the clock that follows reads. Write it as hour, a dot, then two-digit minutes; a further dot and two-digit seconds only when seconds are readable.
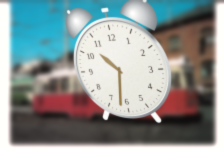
10.32
